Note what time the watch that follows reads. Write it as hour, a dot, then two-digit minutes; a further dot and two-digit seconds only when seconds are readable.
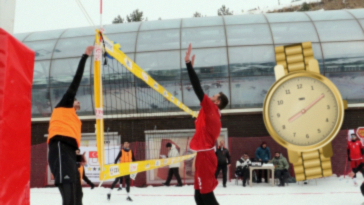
8.10
